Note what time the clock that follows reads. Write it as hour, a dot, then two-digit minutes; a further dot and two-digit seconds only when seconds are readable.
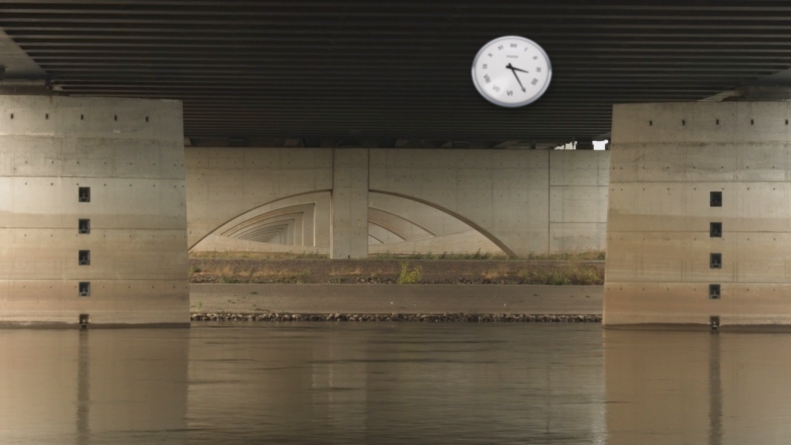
3.25
